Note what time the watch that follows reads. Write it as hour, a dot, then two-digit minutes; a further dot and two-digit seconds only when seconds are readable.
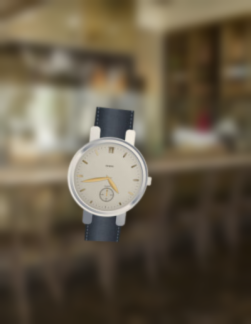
4.43
